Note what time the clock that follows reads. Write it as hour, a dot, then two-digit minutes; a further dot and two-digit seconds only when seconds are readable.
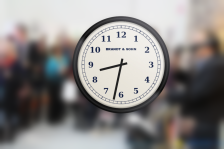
8.32
